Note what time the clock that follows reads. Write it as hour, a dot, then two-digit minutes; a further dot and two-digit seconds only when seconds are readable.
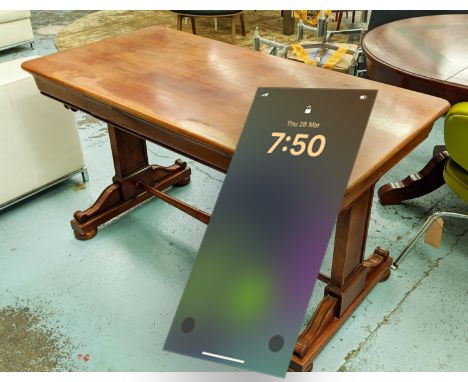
7.50
